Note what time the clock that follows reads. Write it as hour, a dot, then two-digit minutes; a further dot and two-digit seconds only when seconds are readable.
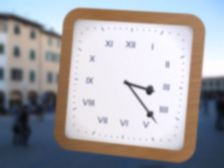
3.23
